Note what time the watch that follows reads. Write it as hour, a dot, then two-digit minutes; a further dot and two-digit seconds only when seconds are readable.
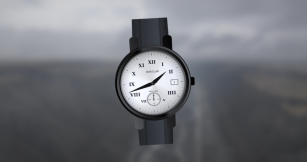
1.42
